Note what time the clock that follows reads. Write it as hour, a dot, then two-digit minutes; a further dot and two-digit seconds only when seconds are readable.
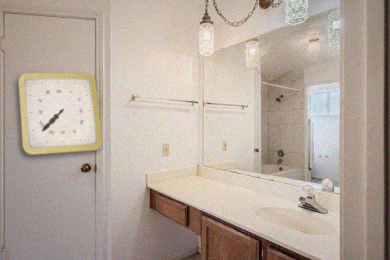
7.38
